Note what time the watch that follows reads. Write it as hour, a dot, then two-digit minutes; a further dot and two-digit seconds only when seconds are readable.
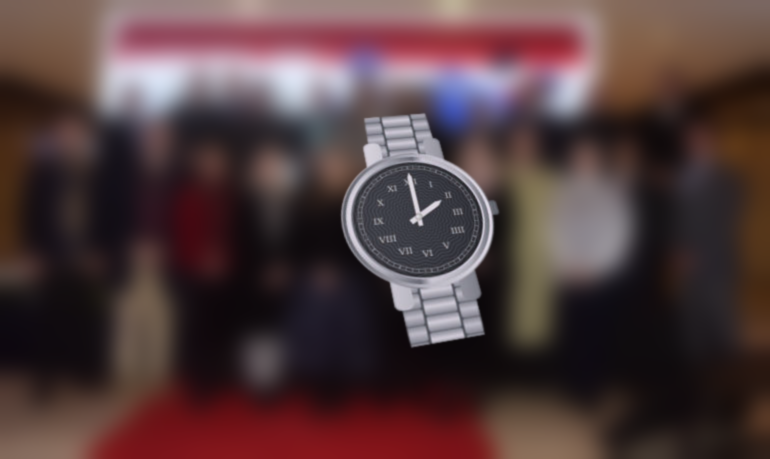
2.00
